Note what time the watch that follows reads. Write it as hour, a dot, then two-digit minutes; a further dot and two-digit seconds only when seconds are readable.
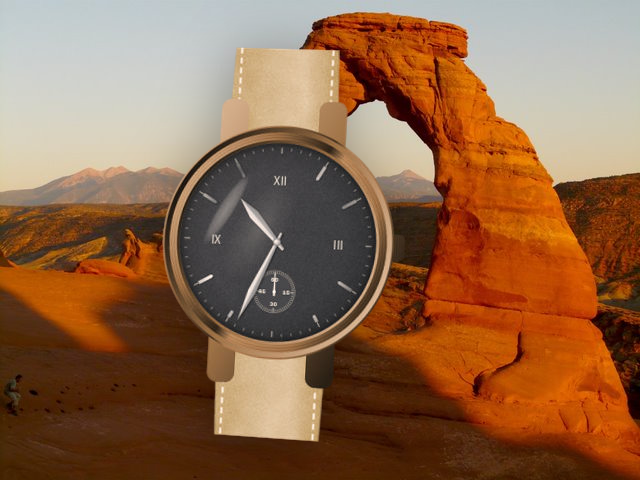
10.34
